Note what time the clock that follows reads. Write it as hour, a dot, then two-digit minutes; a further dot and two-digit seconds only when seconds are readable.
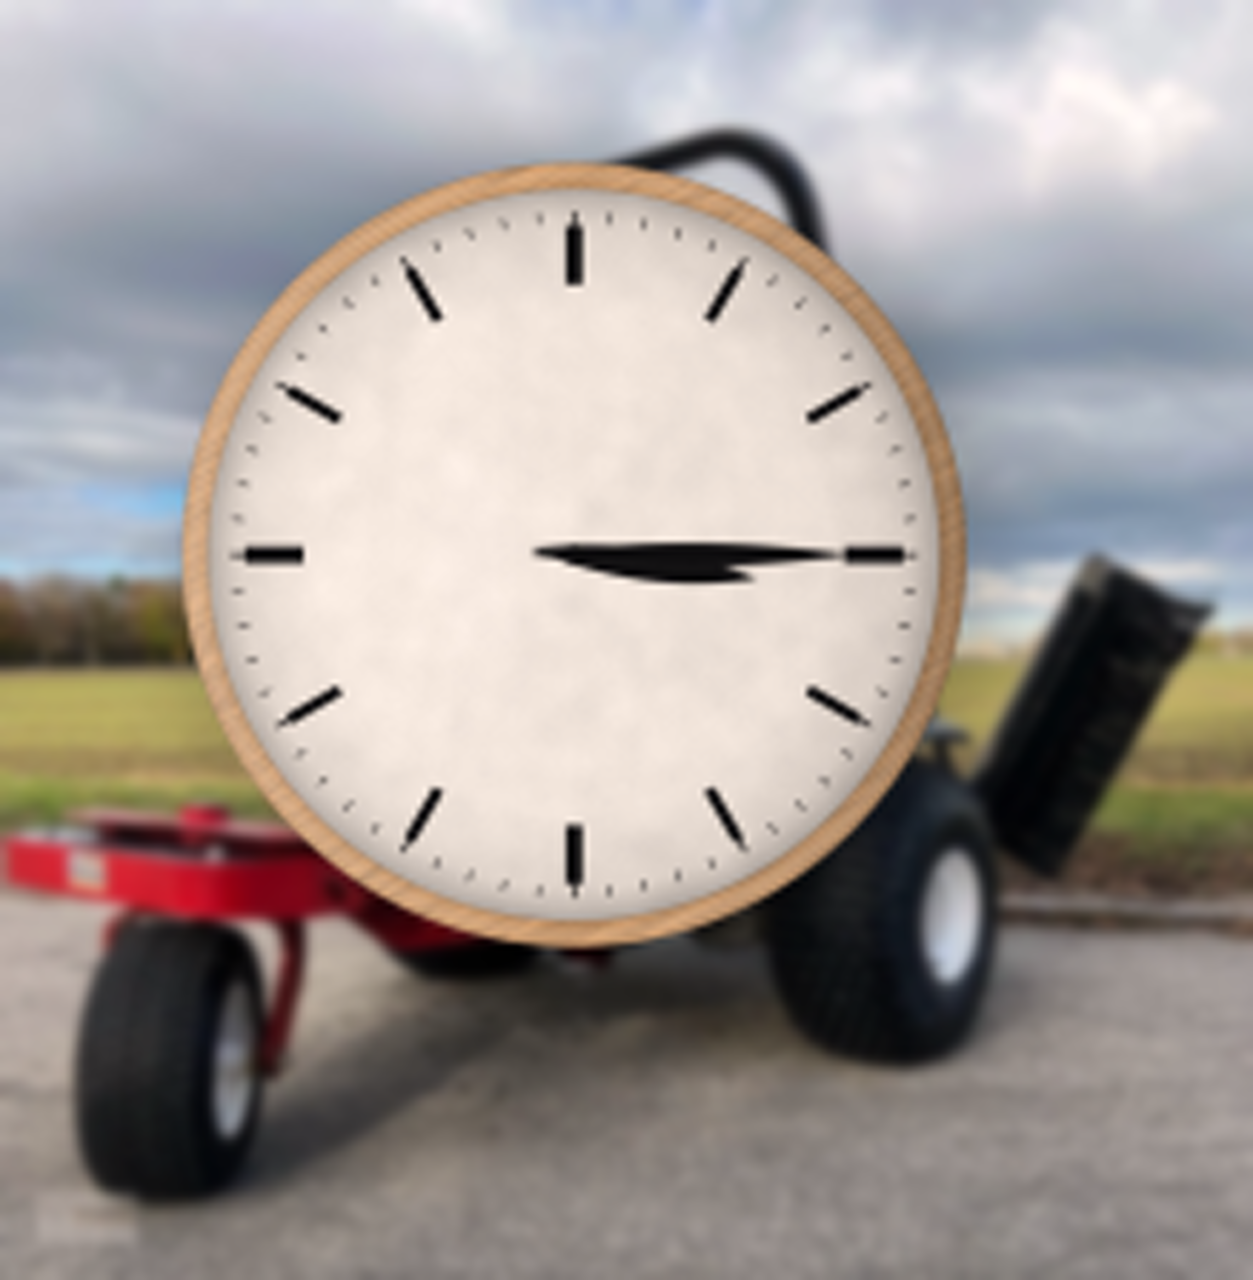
3.15
